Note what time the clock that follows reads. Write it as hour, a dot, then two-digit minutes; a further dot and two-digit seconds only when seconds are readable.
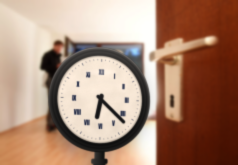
6.22
